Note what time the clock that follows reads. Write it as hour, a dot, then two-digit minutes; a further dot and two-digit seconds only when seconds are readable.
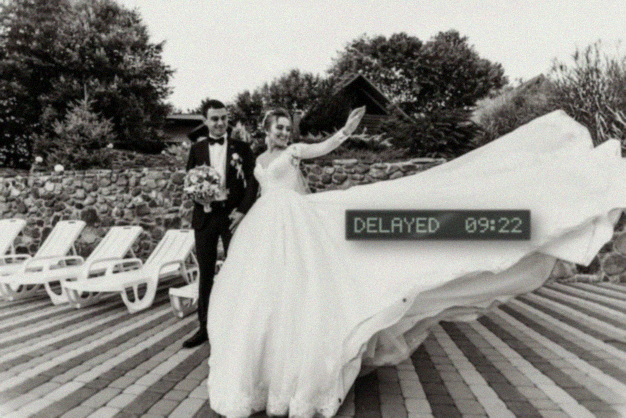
9.22
